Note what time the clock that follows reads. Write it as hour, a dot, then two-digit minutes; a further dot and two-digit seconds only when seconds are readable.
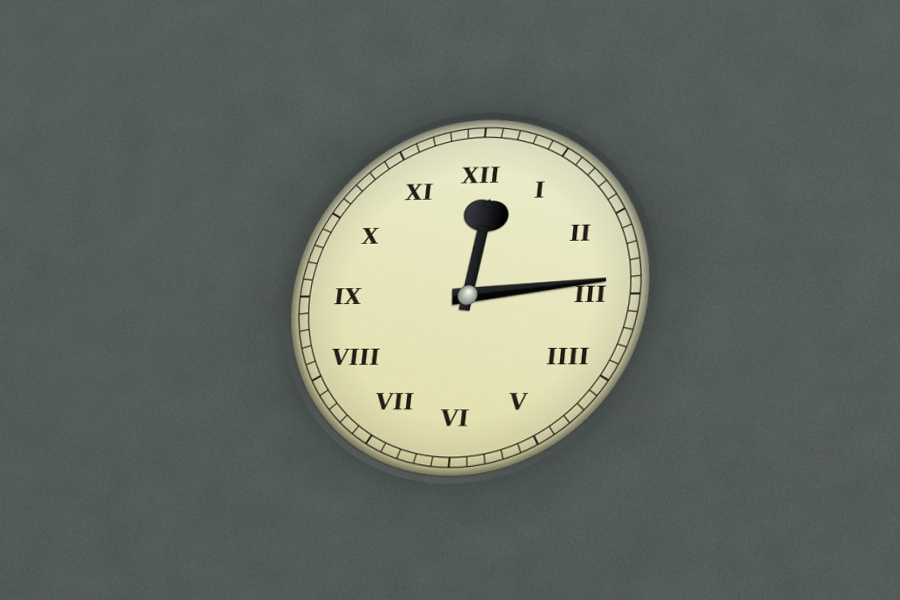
12.14
